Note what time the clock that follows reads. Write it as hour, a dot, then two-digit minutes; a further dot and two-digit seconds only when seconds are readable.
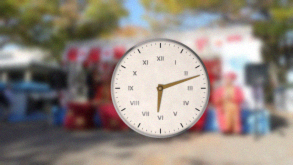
6.12
